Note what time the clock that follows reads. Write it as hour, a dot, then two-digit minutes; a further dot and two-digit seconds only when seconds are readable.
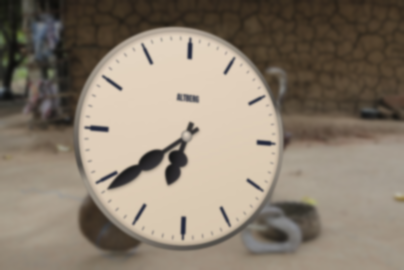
6.39
